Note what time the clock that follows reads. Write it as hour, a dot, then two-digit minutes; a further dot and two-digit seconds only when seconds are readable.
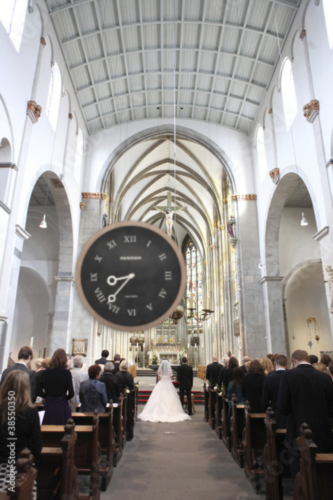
8.37
